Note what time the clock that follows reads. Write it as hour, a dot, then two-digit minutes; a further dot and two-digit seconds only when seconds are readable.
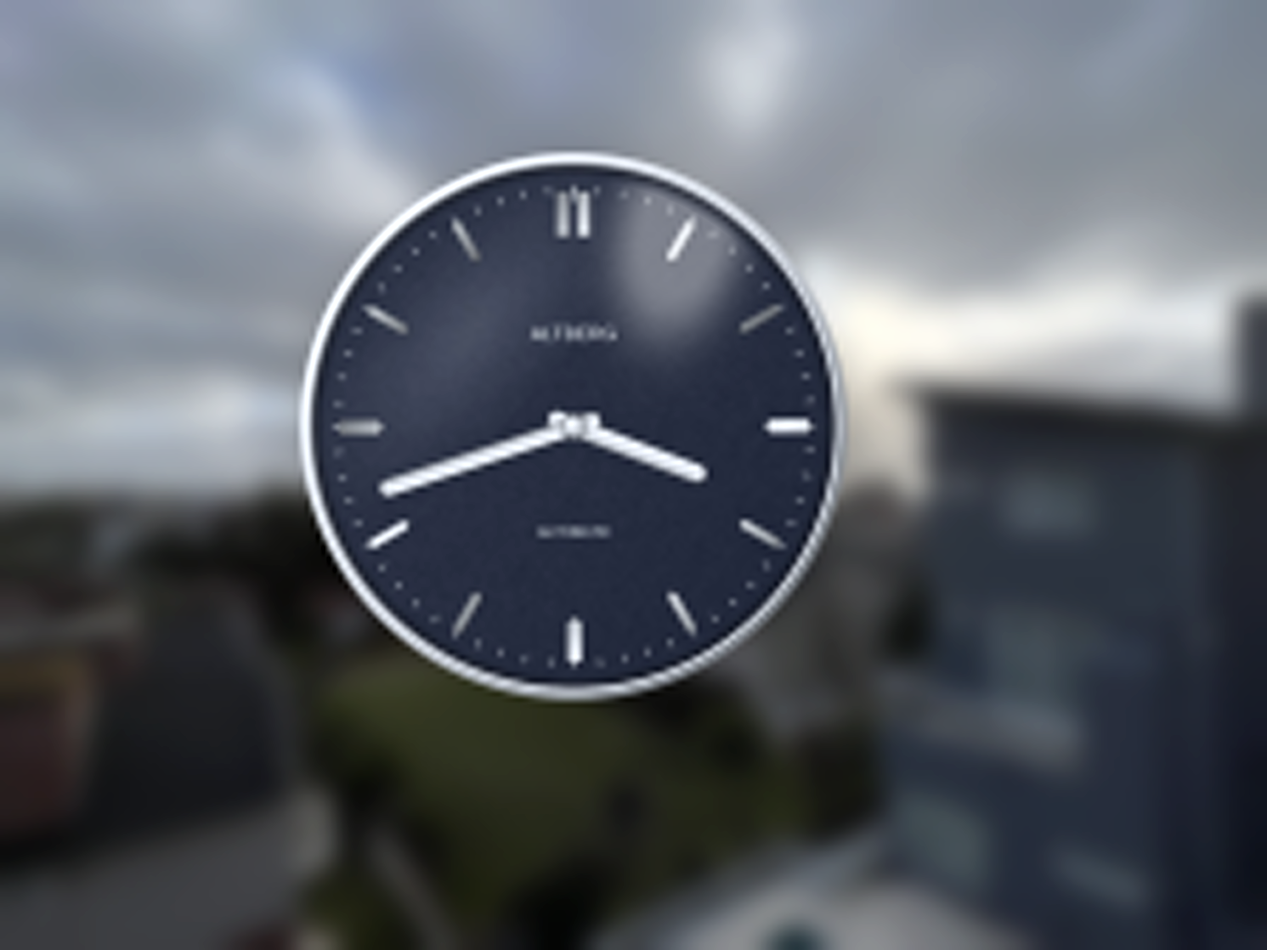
3.42
